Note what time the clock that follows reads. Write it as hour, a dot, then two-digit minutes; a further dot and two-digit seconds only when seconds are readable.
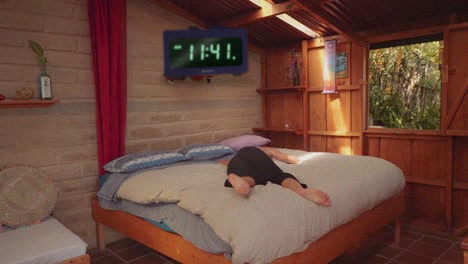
11.41
